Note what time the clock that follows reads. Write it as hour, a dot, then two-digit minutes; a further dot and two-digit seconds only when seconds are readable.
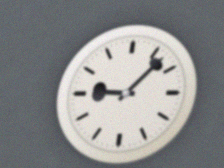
9.07
